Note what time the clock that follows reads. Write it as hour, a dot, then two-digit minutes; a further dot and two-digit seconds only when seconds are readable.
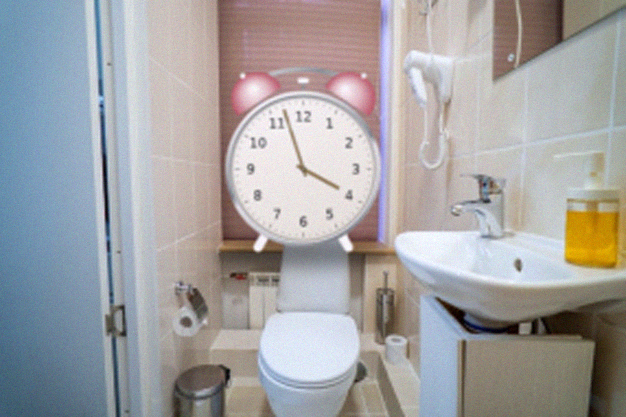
3.57
